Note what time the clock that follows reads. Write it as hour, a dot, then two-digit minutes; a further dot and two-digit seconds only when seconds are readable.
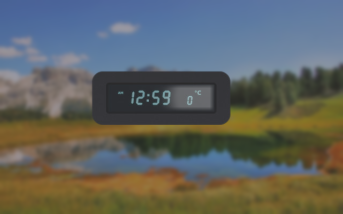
12.59
